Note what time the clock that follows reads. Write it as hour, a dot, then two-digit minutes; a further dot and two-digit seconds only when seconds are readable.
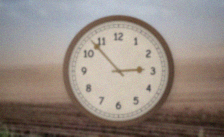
2.53
